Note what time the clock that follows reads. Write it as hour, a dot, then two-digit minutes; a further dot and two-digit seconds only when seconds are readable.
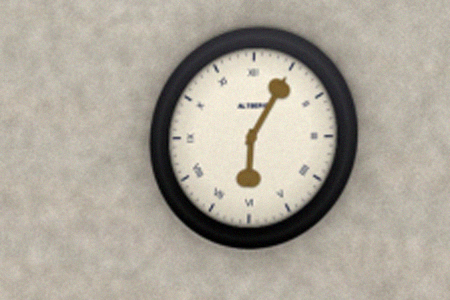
6.05
